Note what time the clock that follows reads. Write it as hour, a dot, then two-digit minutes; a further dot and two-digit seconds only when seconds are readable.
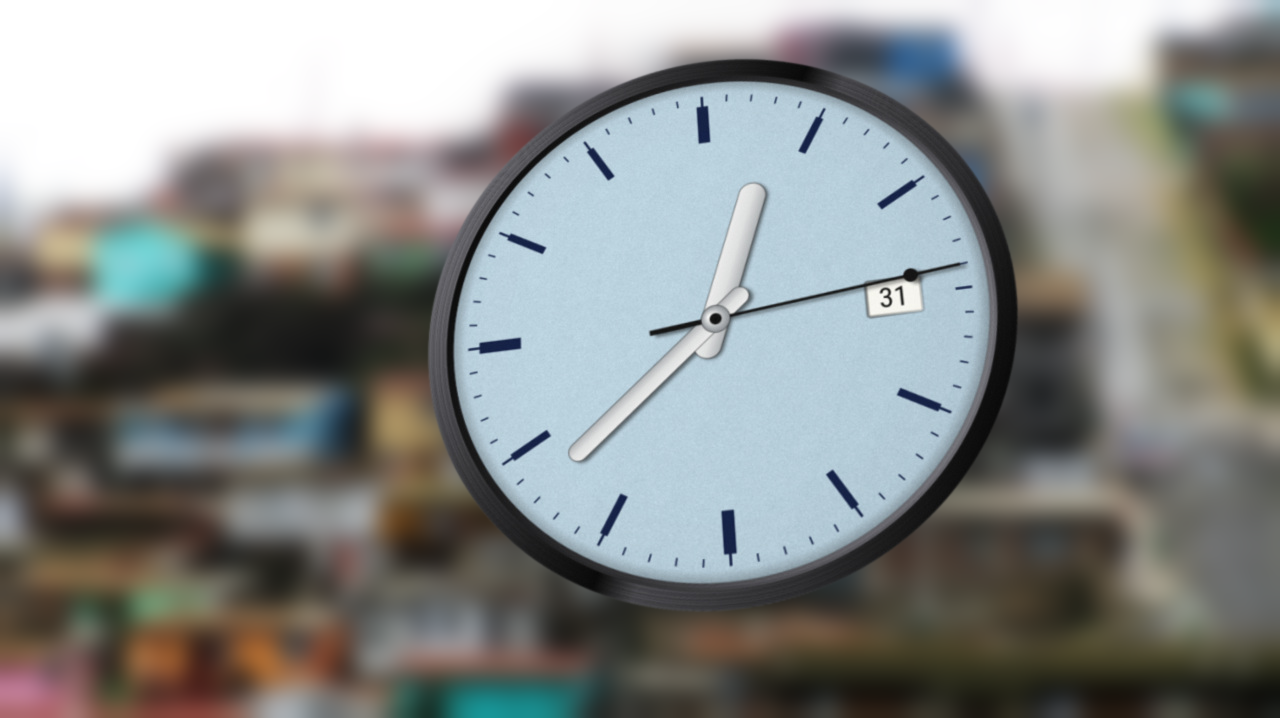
12.38.14
